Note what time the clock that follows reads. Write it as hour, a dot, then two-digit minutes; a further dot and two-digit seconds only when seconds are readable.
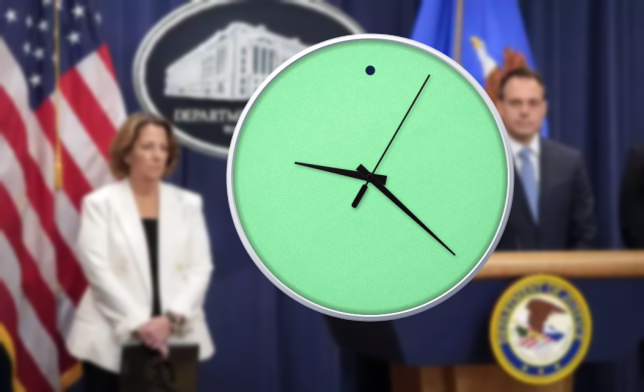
9.22.05
